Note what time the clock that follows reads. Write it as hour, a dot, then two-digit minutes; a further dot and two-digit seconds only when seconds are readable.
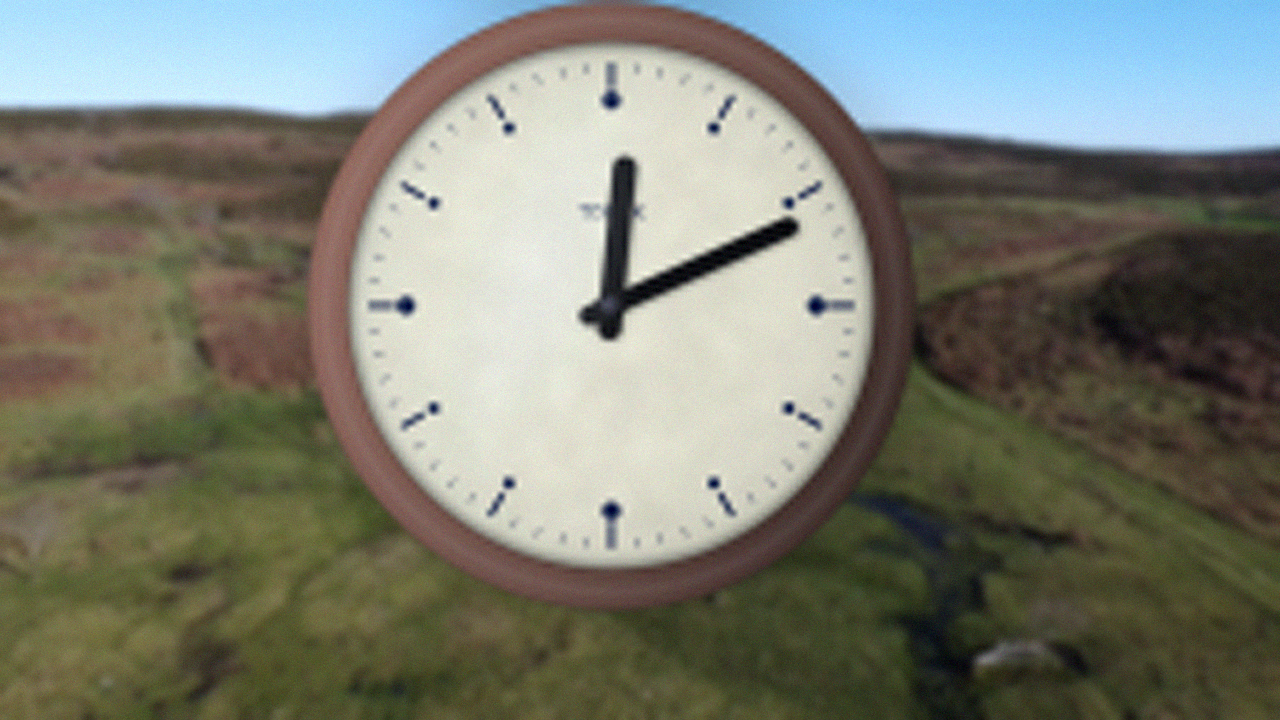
12.11
